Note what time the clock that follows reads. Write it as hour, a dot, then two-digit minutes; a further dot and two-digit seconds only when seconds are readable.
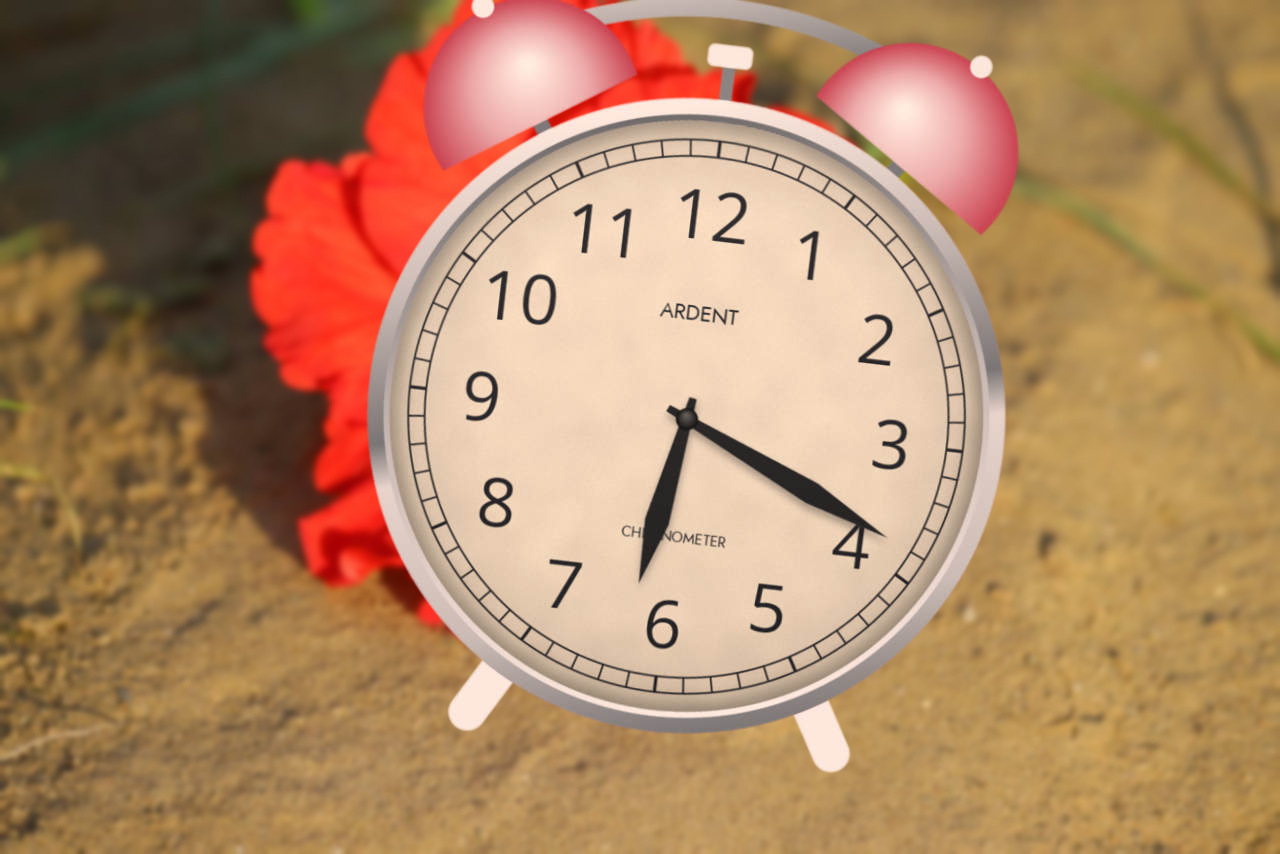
6.19
